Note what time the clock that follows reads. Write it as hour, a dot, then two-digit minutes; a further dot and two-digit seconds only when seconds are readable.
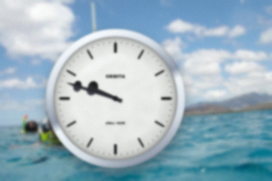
9.48
